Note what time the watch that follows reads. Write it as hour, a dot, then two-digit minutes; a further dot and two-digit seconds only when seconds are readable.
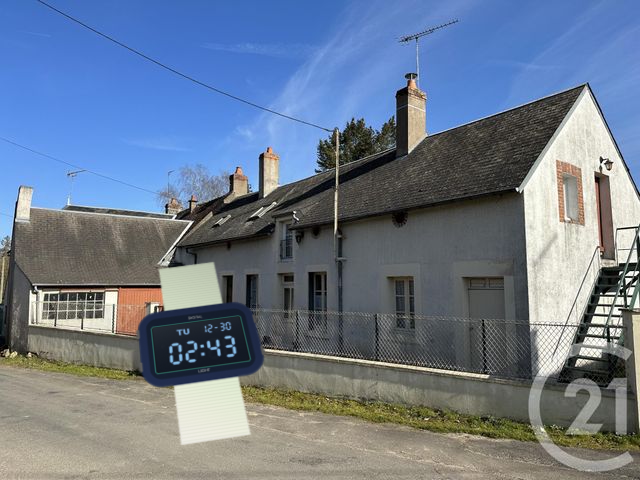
2.43
